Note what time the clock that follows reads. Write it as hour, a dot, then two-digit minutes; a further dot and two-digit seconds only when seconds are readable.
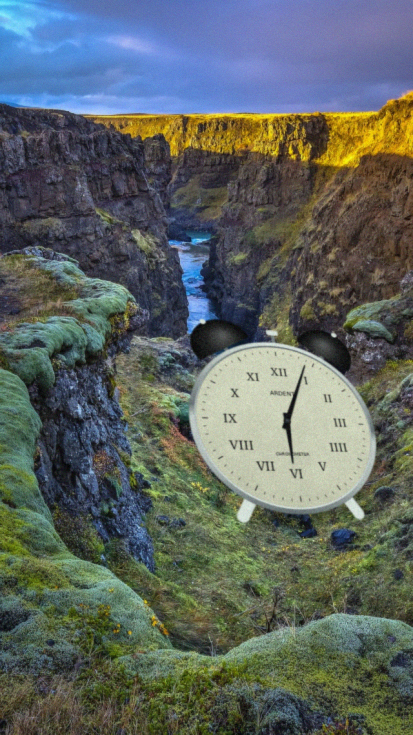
6.04
